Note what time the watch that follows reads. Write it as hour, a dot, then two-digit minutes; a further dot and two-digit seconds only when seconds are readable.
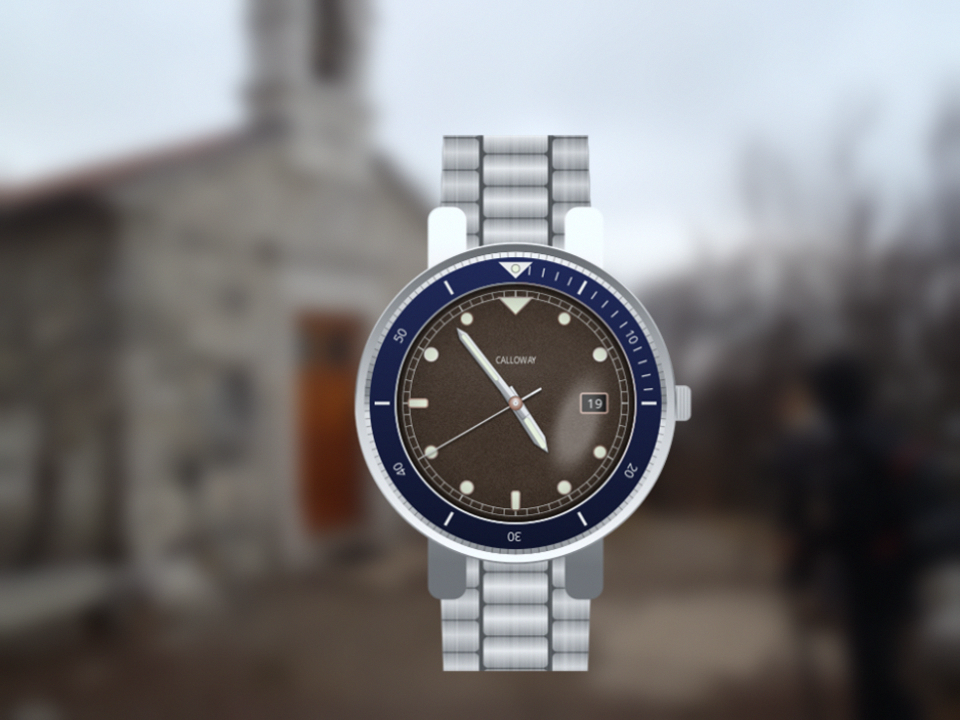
4.53.40
